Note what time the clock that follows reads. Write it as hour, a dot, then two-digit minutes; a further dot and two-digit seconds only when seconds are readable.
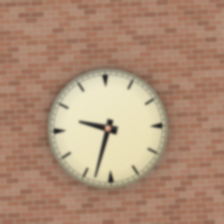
9.33
